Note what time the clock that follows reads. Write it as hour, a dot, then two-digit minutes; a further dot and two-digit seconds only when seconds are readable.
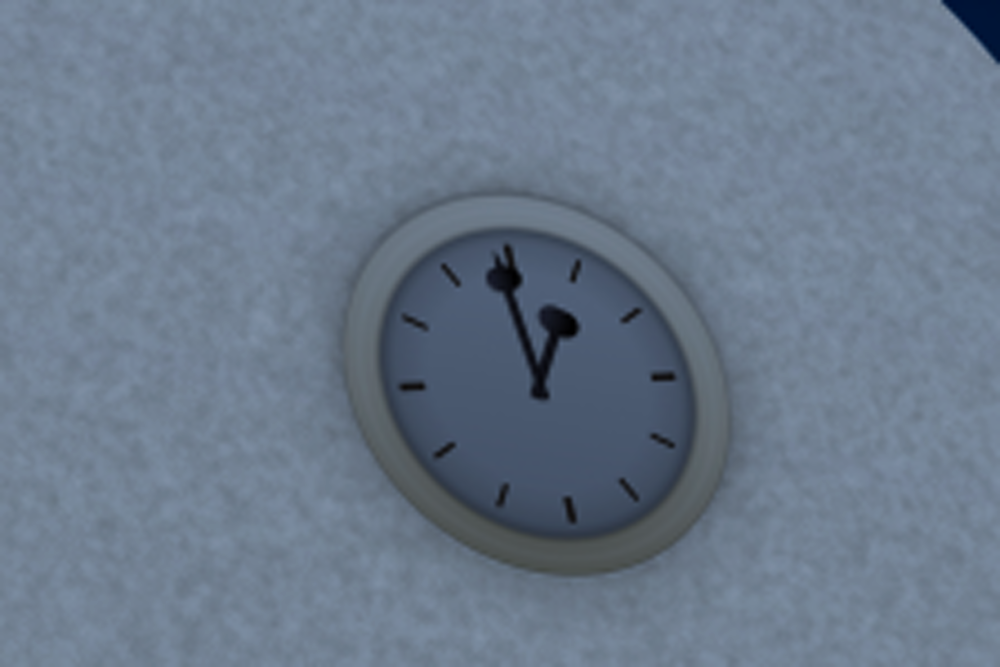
12.59
